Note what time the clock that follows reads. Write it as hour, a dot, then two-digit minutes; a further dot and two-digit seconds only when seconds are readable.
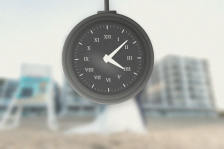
4.08
